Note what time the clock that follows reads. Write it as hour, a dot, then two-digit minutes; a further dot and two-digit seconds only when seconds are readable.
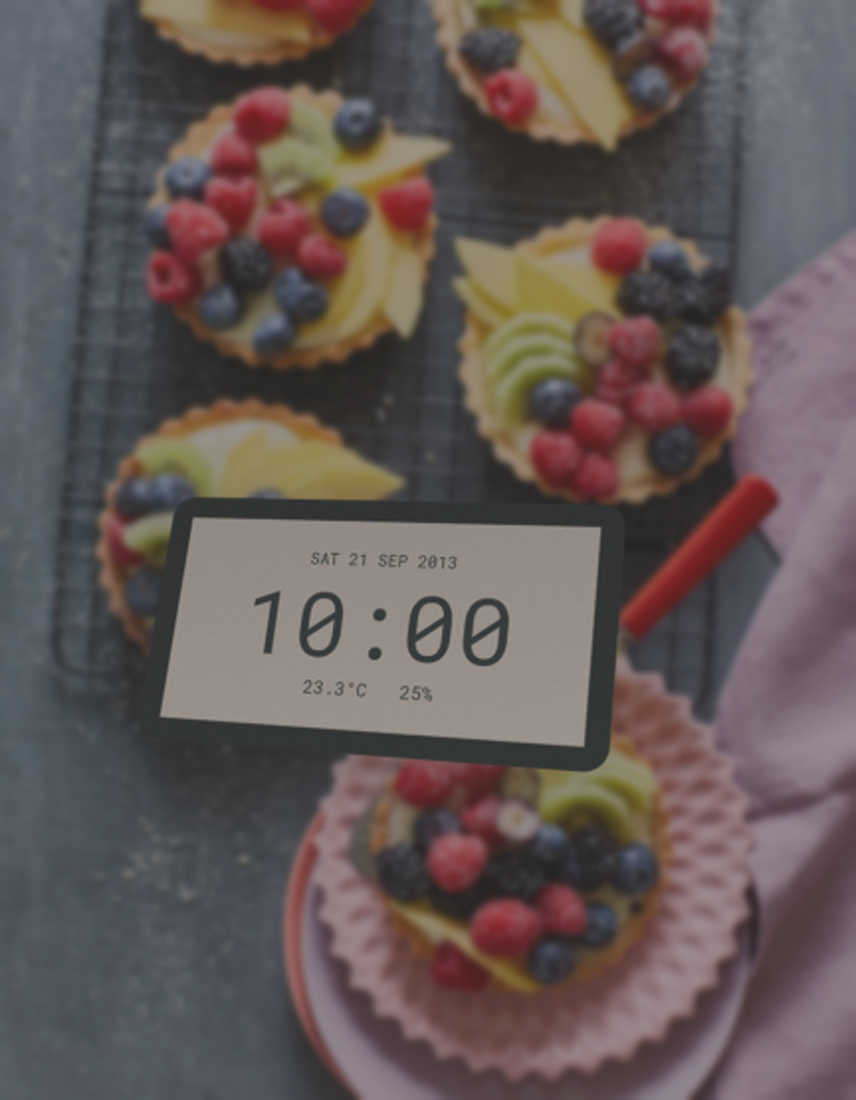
10.00
